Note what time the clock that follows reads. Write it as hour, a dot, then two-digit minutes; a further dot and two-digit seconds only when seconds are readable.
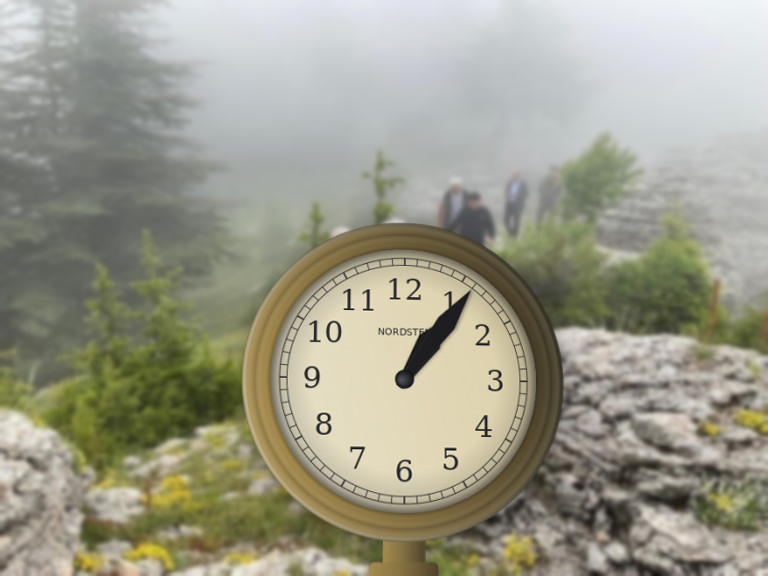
1.06
